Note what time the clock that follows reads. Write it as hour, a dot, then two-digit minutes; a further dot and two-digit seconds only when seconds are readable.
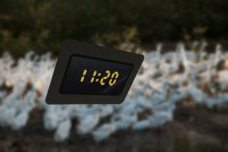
11.20
